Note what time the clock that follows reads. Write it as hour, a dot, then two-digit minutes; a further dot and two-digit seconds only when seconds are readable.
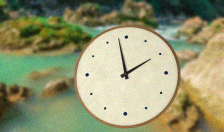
1.58
